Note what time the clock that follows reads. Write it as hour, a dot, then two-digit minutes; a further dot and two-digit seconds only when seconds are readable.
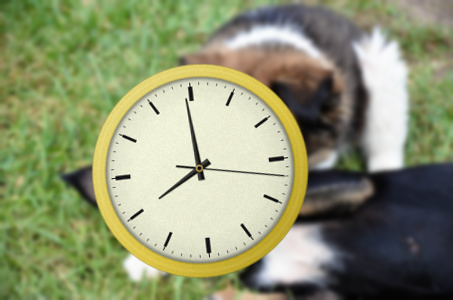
7.59.17
